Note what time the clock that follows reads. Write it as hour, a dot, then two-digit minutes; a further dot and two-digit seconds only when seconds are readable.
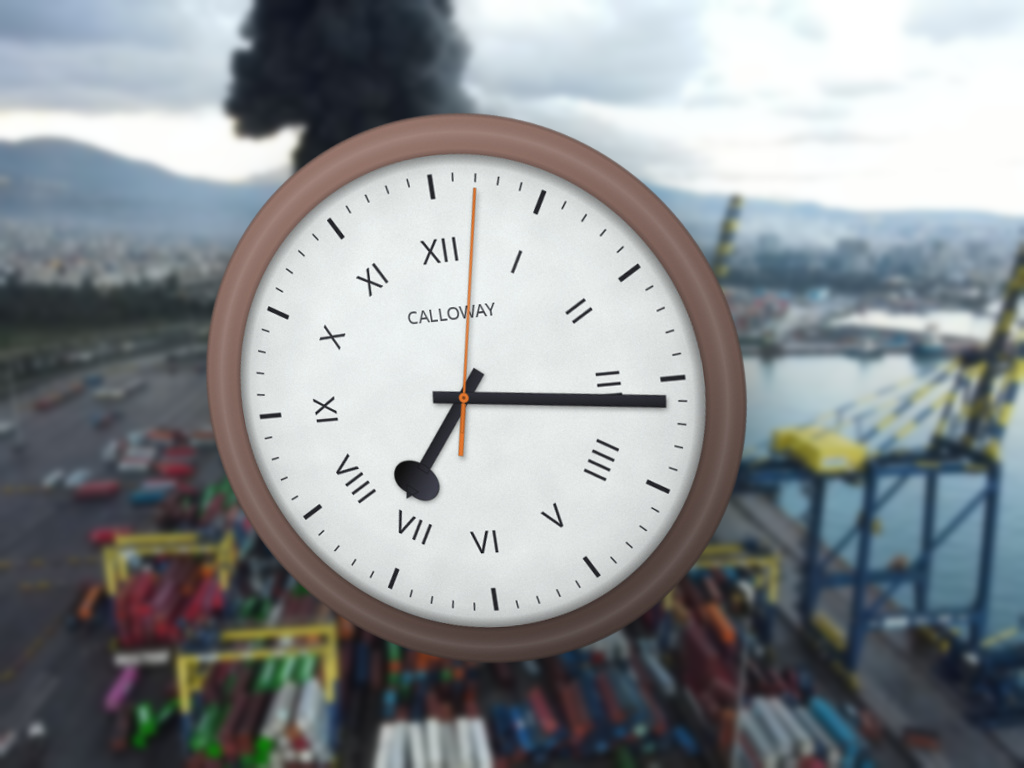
7.16.02
